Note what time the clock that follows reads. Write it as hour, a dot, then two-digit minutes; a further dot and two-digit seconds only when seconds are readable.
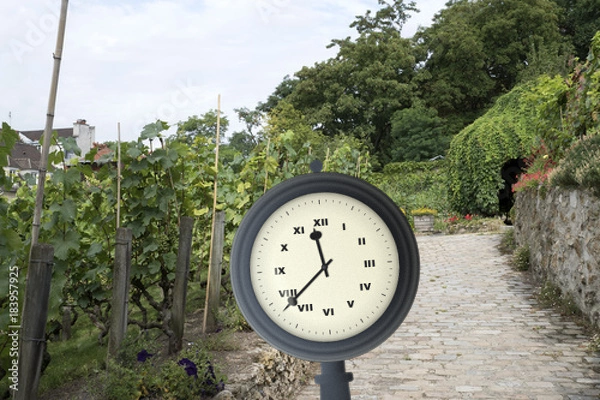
11.38
